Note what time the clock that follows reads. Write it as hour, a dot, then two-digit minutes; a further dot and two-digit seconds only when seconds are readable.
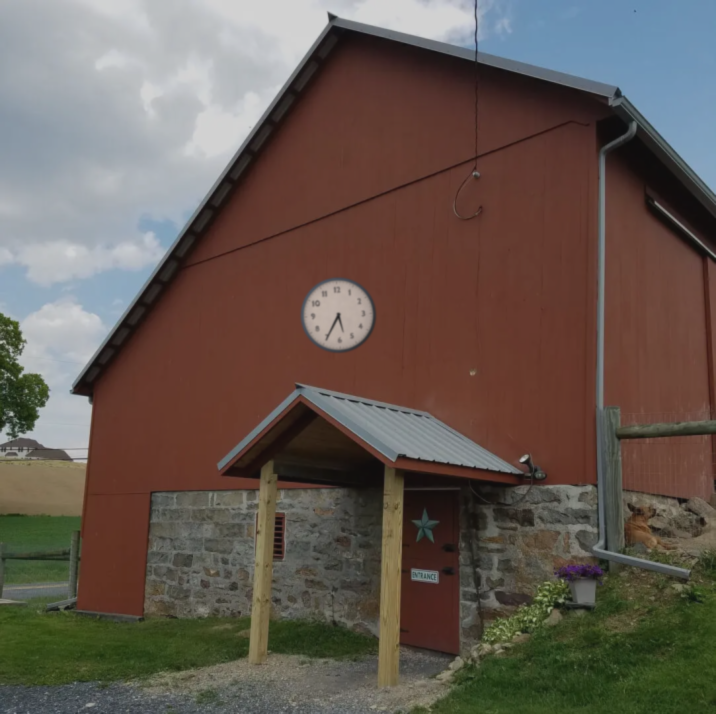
5.35
